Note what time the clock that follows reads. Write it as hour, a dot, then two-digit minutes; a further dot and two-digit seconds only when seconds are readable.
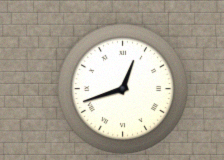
12.42
